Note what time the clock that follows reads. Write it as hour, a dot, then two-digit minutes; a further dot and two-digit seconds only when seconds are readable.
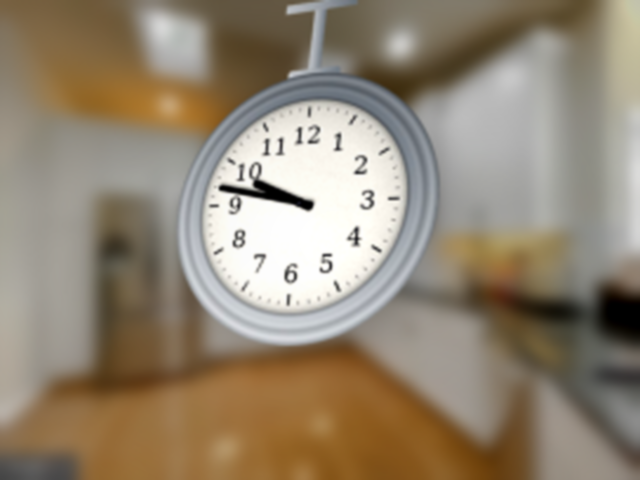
9.47
